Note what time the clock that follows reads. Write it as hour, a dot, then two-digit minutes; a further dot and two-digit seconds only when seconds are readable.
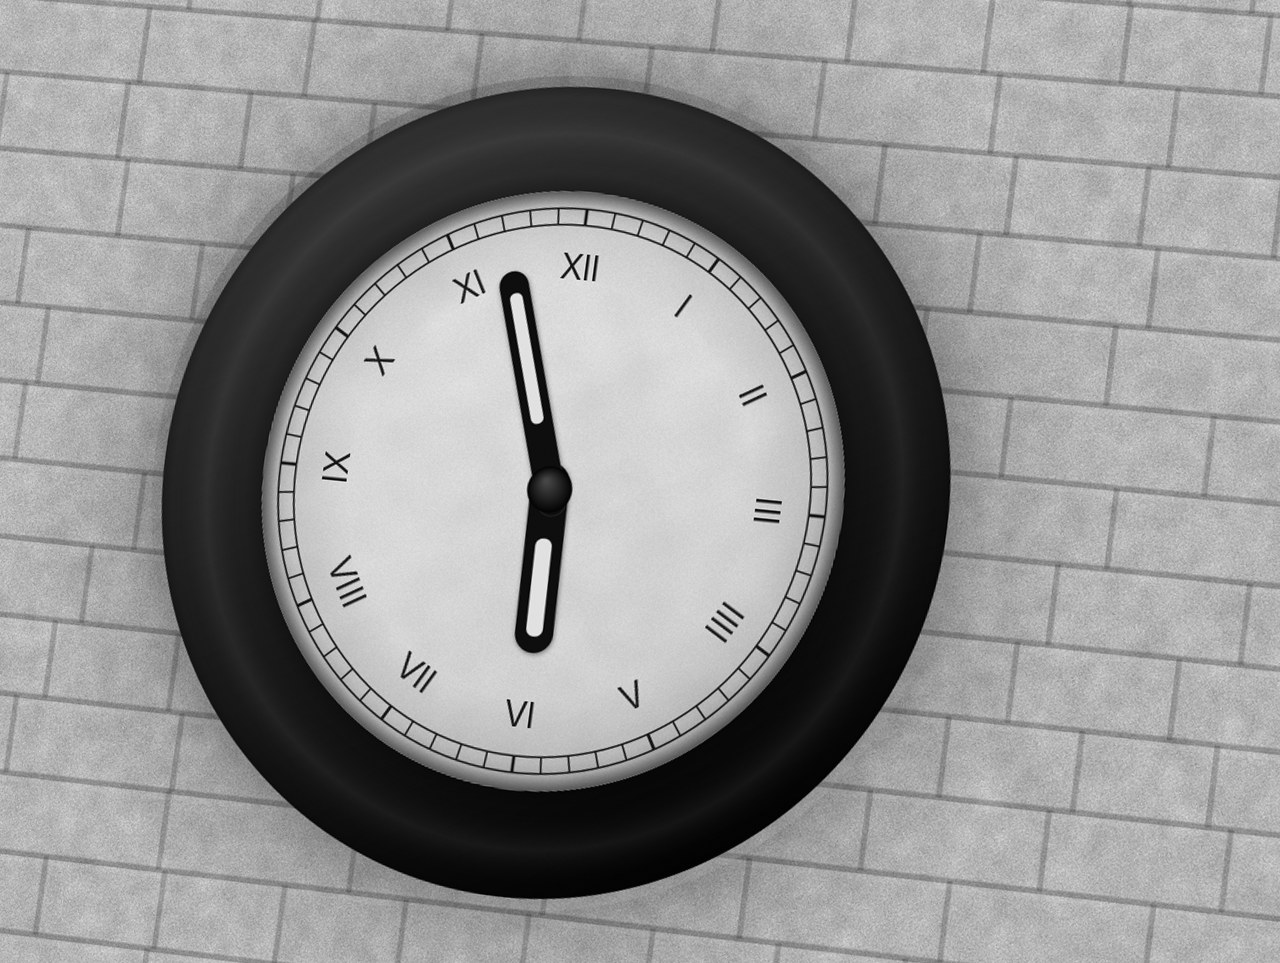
5.57
